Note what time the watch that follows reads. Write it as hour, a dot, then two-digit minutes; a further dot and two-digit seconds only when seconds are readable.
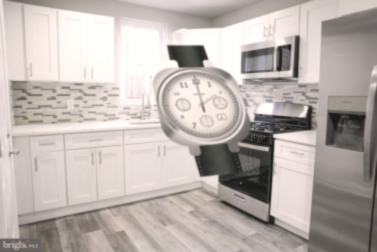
2.00
